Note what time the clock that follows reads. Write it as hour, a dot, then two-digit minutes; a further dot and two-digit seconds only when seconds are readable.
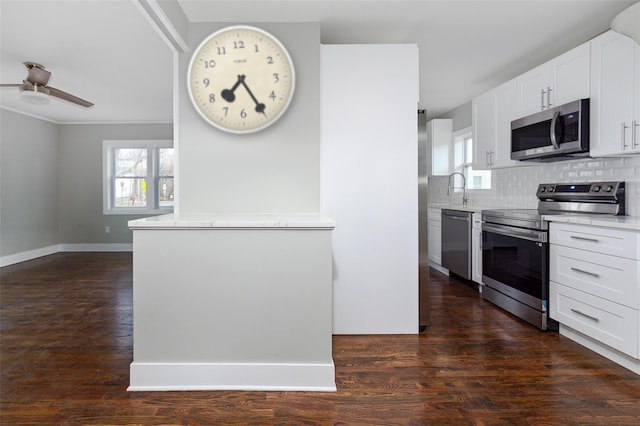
7.25
